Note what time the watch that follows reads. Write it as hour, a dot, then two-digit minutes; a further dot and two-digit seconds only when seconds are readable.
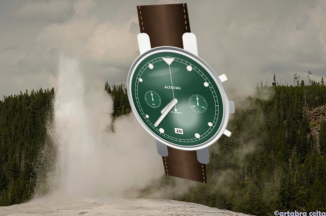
7.37
